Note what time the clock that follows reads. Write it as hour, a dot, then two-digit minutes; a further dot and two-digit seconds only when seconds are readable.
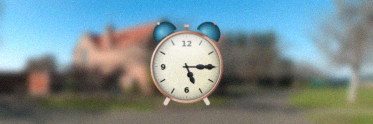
5.15
